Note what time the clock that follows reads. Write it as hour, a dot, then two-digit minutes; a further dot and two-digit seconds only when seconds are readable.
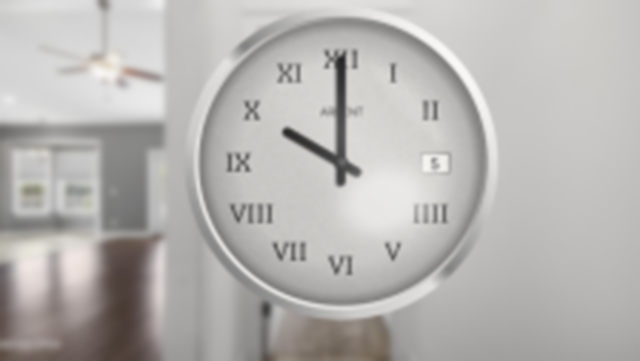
10.00
